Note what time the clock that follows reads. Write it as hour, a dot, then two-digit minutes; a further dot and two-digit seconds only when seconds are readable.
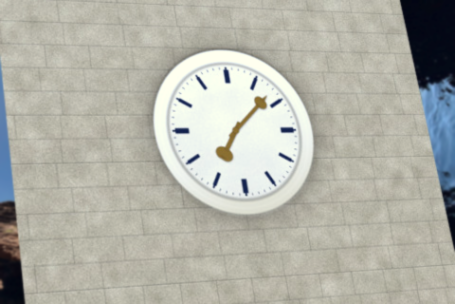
7.08
